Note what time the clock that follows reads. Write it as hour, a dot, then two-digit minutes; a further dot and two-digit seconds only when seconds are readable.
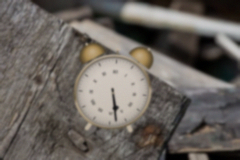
5.28
